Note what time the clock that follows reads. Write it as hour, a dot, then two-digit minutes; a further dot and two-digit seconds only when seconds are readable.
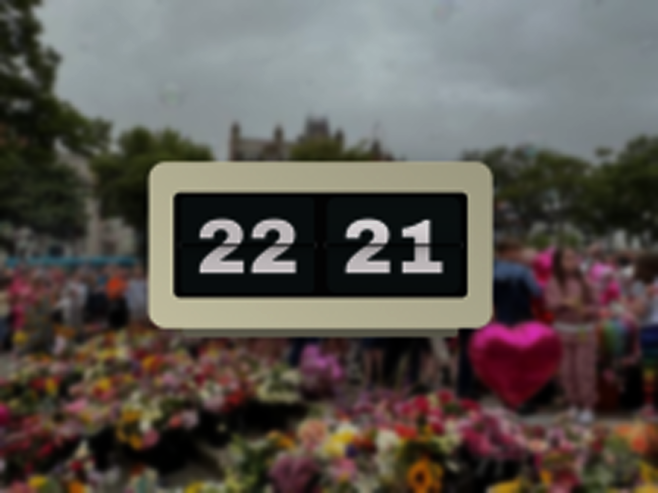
22.21
